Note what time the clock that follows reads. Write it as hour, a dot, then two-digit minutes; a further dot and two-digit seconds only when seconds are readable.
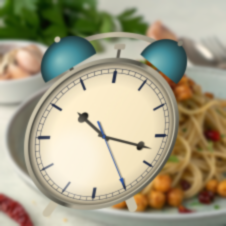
10.17.25
